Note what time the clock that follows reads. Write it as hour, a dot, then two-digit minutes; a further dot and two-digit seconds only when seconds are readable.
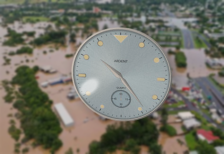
10.24
